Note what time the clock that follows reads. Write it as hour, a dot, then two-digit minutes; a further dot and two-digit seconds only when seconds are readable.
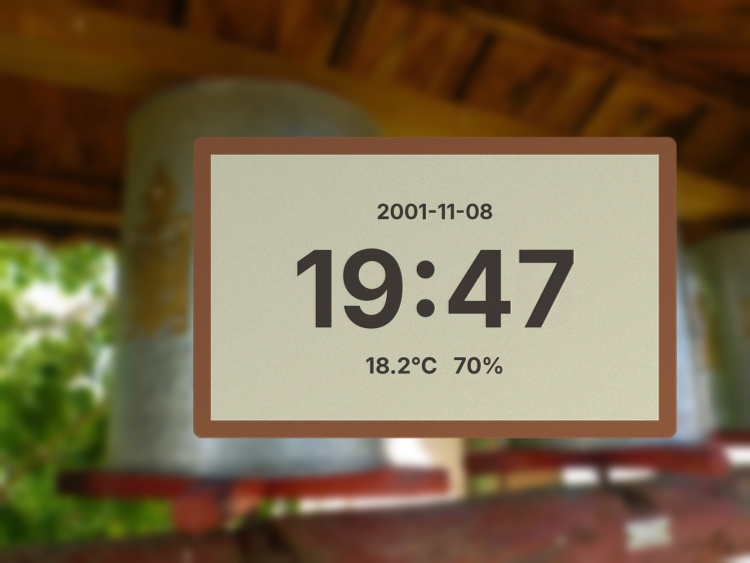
19.47
